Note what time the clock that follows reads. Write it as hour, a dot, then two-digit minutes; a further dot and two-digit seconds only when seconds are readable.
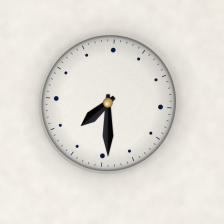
7.29
